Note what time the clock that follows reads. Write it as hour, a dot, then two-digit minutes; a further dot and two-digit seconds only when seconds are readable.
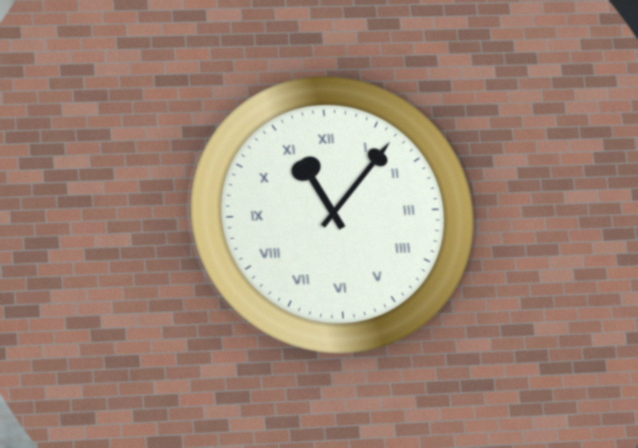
11.07
